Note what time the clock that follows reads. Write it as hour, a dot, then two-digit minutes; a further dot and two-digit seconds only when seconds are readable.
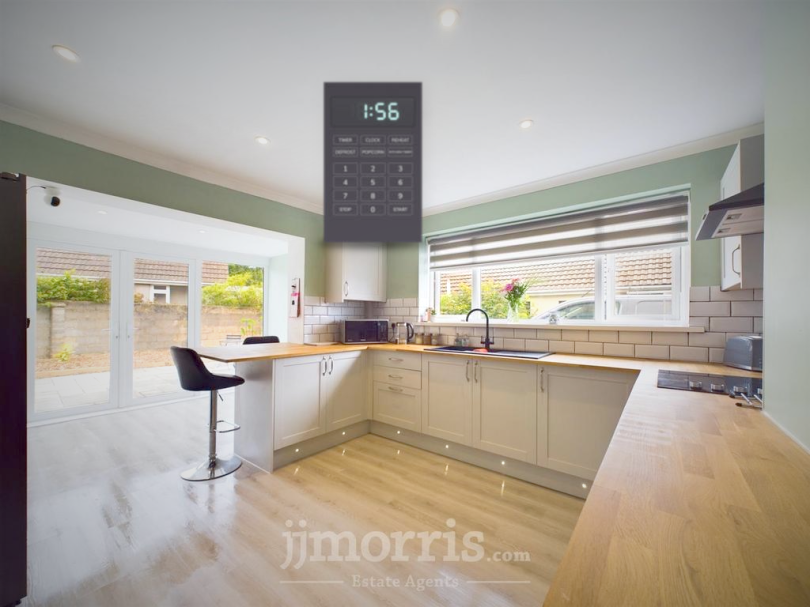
1.56
